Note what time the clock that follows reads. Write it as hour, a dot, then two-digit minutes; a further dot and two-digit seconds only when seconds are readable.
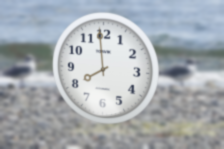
7.59
